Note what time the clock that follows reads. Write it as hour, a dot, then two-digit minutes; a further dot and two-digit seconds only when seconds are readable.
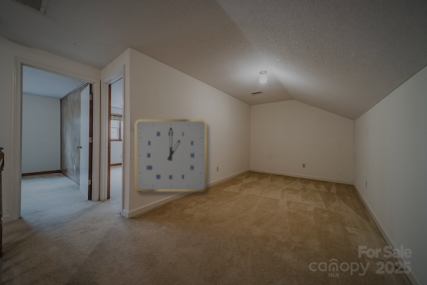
1.00
